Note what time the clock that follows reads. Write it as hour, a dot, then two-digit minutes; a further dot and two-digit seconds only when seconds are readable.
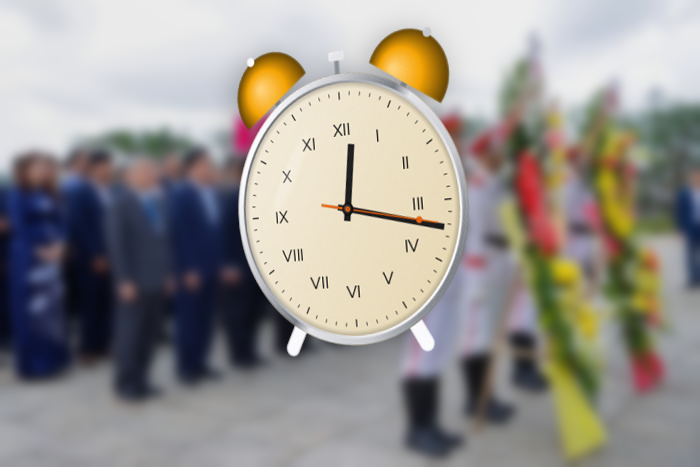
12.17.17
